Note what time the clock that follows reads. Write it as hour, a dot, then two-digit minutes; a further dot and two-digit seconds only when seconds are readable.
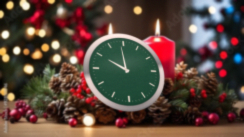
9.59
